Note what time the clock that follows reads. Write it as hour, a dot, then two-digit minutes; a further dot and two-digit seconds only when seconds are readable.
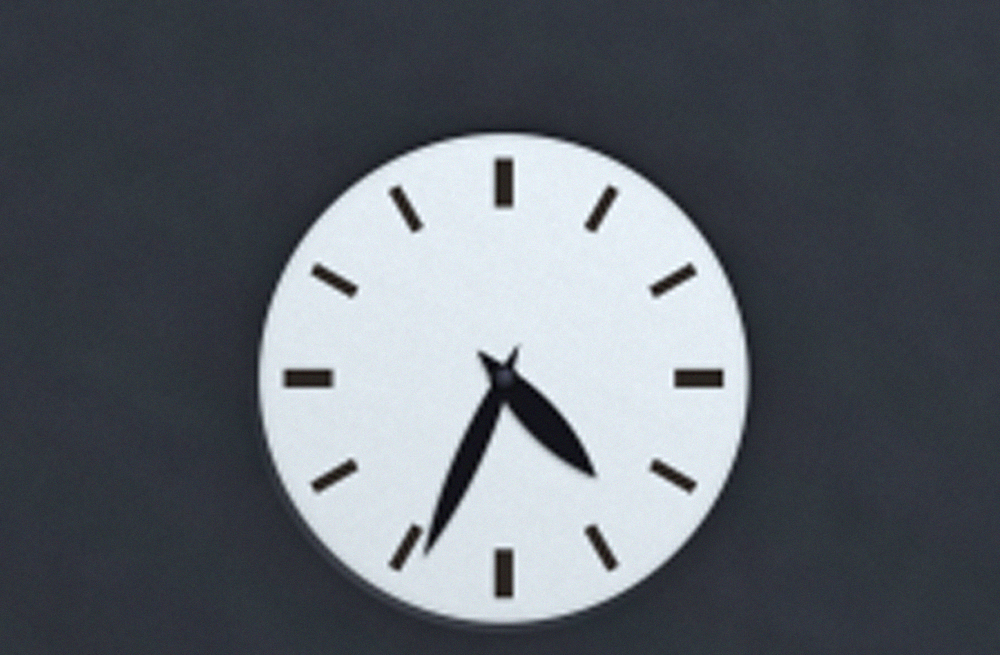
4.34
